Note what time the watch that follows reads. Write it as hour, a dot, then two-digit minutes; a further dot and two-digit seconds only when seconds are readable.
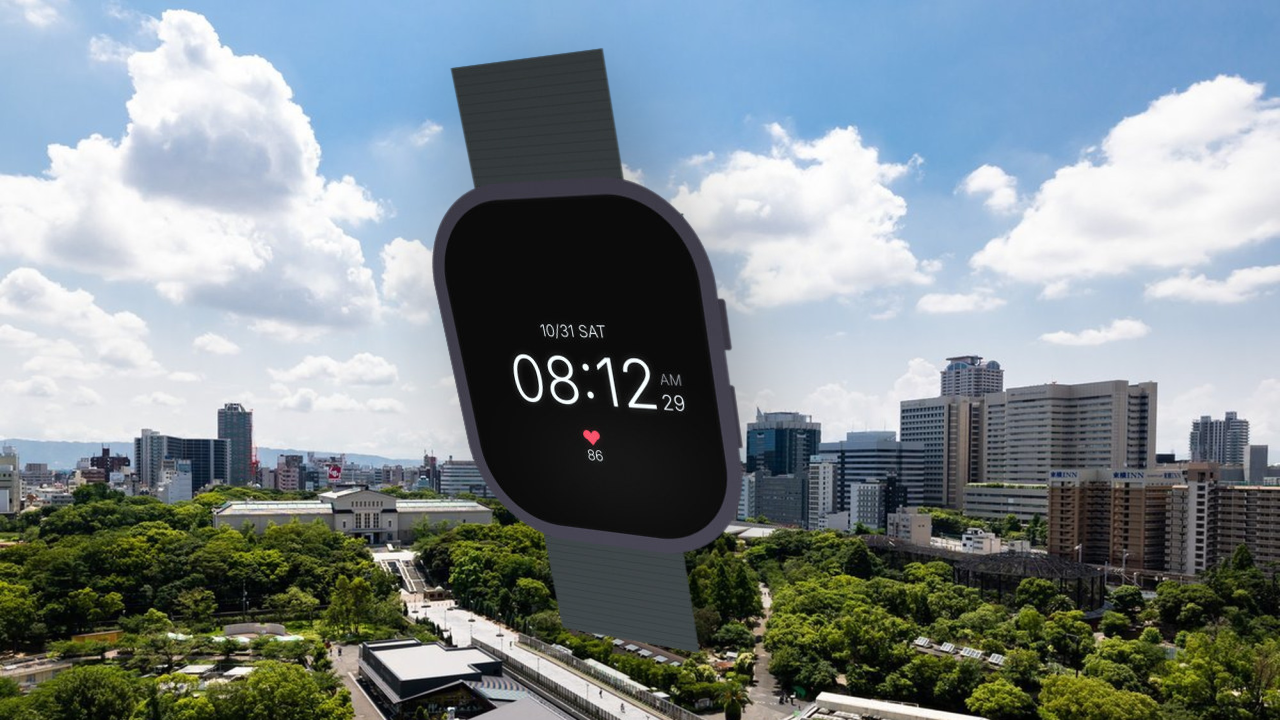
8.12.29
